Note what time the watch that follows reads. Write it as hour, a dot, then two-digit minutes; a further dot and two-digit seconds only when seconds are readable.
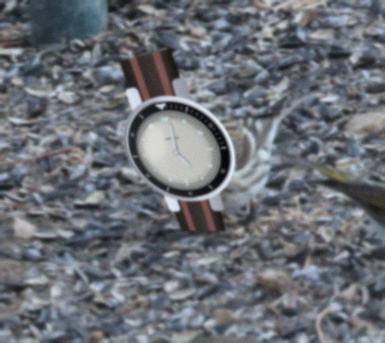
5.01
